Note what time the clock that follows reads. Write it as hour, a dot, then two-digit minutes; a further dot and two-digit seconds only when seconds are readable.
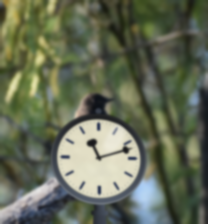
11.12
